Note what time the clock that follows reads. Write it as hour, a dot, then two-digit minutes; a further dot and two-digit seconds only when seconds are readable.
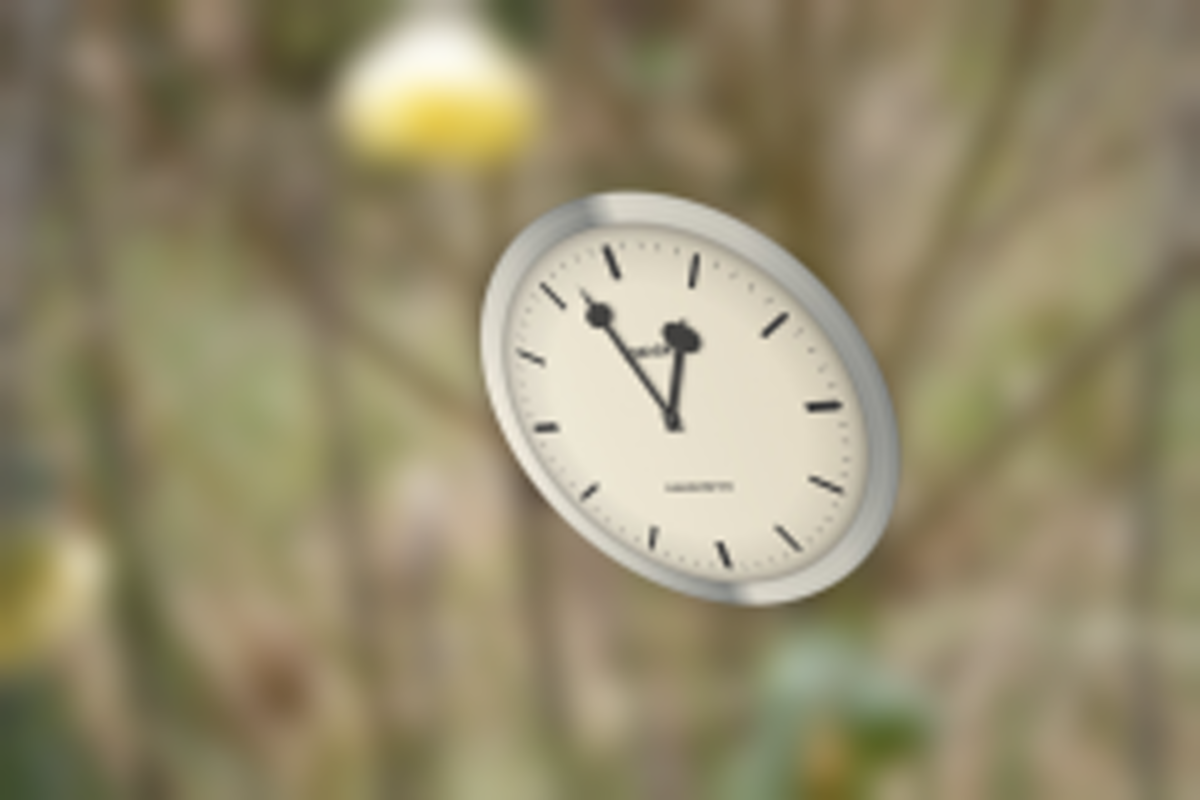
12.57
